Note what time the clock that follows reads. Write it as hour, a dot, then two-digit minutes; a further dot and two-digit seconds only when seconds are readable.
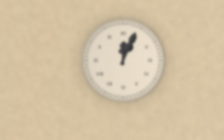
12.04
